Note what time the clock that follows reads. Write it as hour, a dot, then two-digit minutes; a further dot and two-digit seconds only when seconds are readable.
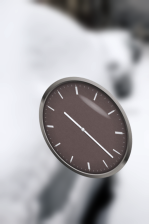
10.22
